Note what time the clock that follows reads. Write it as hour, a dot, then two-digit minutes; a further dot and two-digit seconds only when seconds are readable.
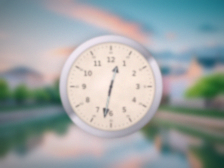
12.32
